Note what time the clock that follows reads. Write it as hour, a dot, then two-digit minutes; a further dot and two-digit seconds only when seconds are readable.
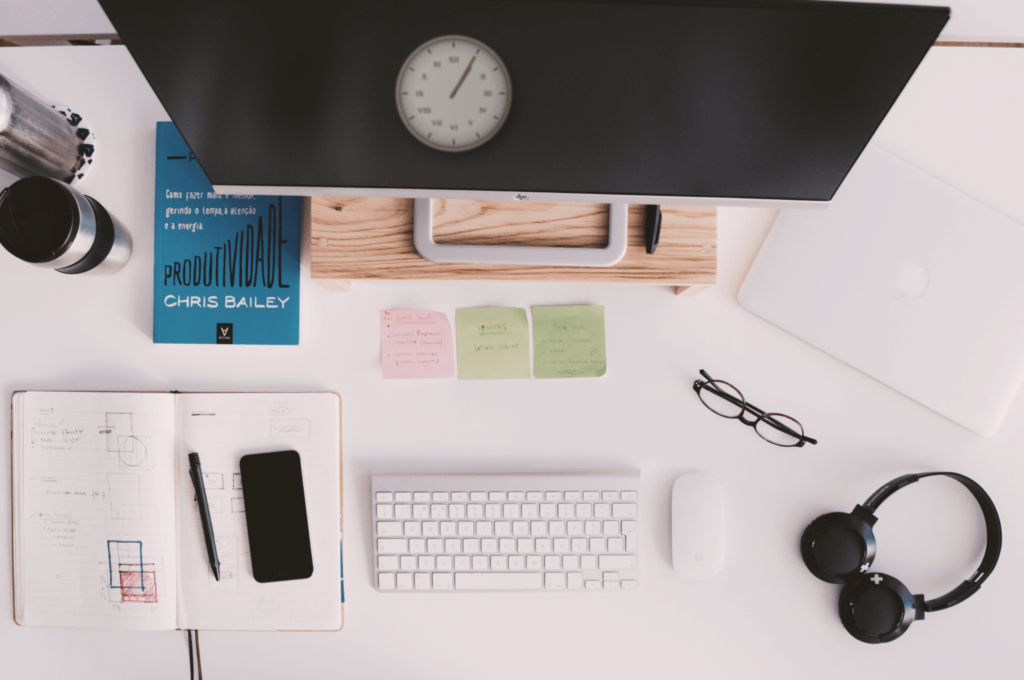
1.05
